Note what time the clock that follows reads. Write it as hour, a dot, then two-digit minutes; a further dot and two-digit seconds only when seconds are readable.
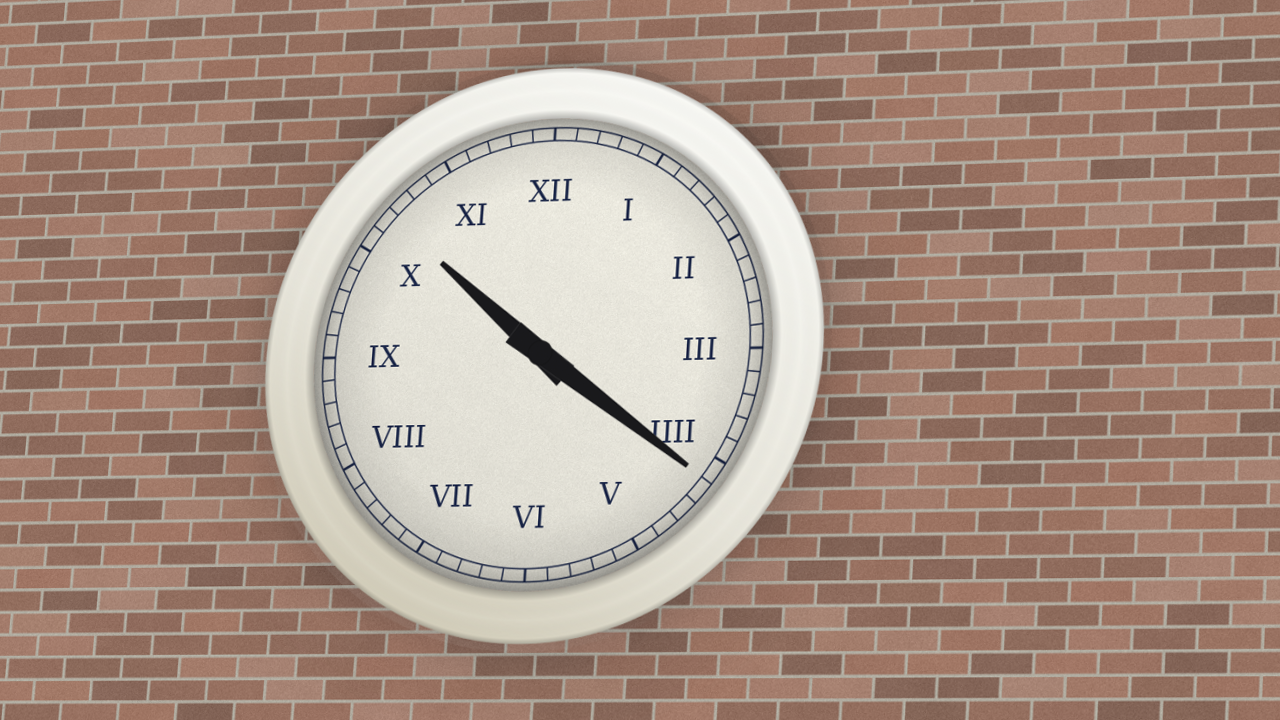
10.21
